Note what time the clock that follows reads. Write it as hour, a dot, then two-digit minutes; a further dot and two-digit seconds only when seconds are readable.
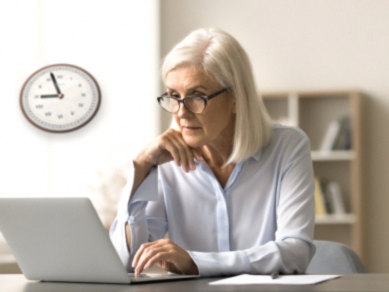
8.57
